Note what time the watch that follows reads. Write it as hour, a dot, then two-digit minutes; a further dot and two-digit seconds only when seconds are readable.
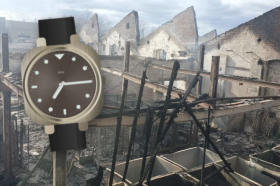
7.15
